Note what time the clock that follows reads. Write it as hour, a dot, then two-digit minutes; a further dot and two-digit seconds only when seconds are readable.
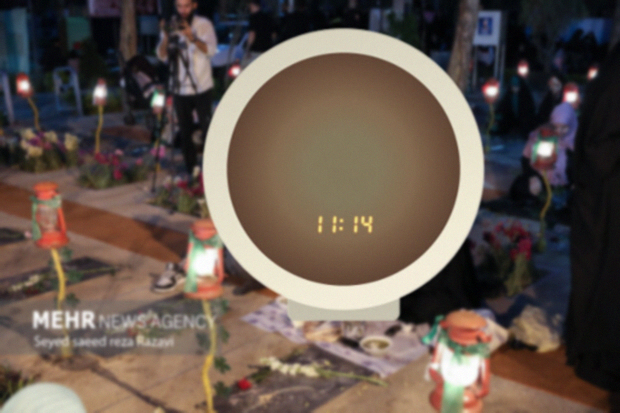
11.14
